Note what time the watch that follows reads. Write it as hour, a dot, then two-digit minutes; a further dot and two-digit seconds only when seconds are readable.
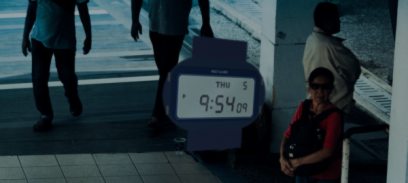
9.54.09
